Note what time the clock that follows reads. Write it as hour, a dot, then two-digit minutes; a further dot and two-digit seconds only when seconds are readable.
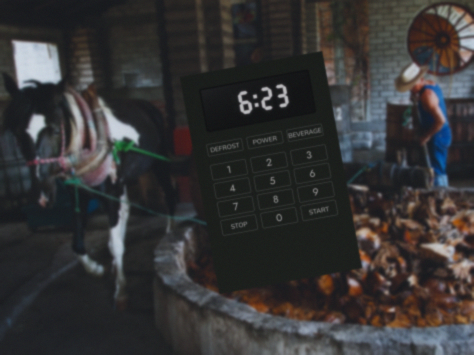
6.23
